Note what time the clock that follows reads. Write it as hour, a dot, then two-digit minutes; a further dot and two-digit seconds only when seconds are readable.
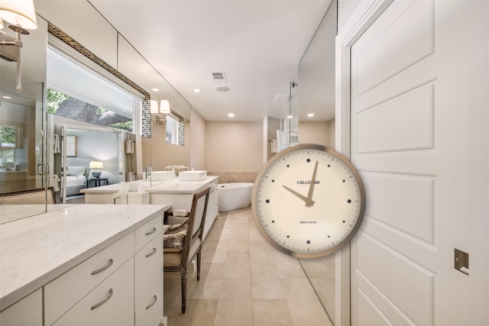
10.02
